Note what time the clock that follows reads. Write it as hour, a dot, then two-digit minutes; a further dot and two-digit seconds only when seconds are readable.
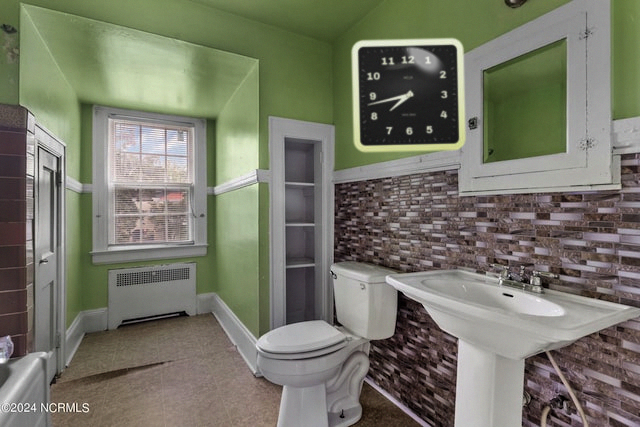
7.43
